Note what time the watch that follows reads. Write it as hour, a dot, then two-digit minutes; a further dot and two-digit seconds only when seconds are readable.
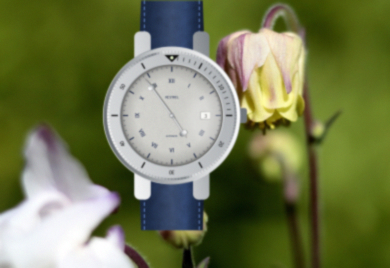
4.54
